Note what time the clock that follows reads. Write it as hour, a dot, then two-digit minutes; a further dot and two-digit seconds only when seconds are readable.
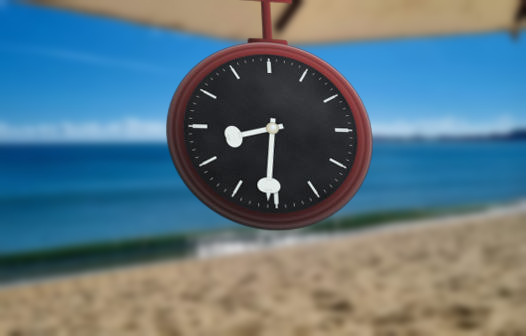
8.31
